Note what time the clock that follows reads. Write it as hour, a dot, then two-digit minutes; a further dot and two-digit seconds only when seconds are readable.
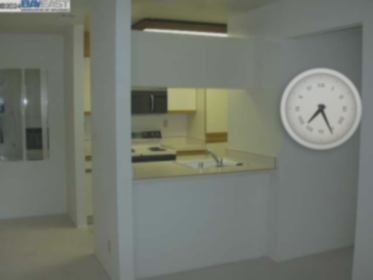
7.26
